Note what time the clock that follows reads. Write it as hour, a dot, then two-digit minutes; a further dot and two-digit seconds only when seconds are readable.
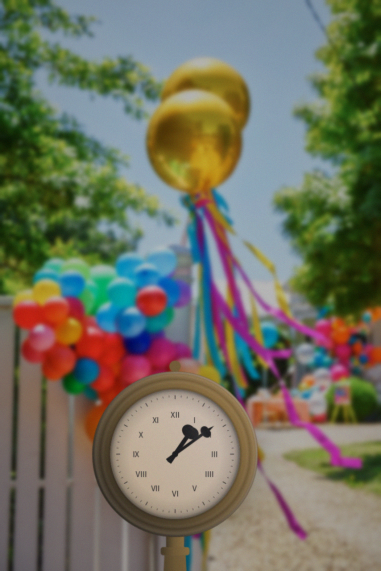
1.09
